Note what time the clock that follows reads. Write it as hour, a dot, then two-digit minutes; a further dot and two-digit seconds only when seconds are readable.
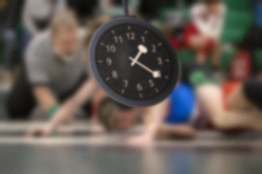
1.21
